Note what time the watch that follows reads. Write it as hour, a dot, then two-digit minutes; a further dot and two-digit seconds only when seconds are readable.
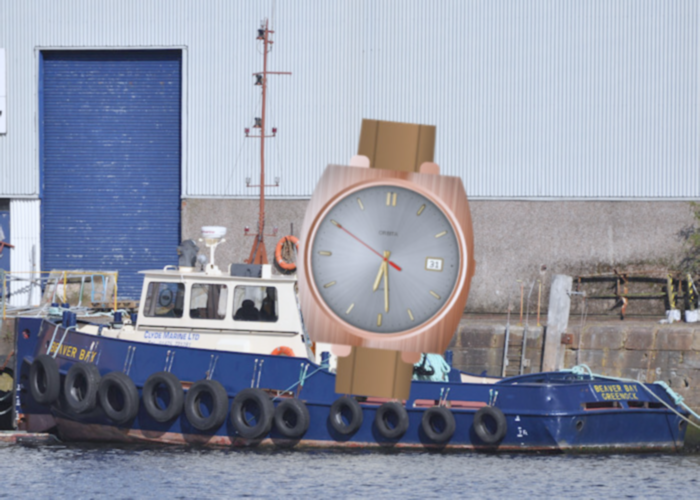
6.28.50
